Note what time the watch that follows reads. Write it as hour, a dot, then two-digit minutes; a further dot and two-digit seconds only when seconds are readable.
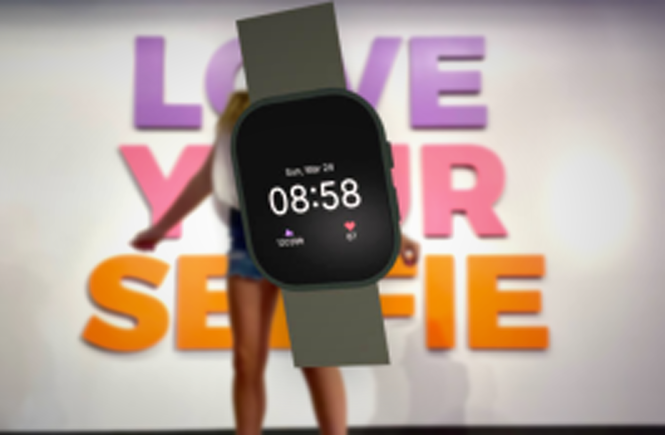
8.58
